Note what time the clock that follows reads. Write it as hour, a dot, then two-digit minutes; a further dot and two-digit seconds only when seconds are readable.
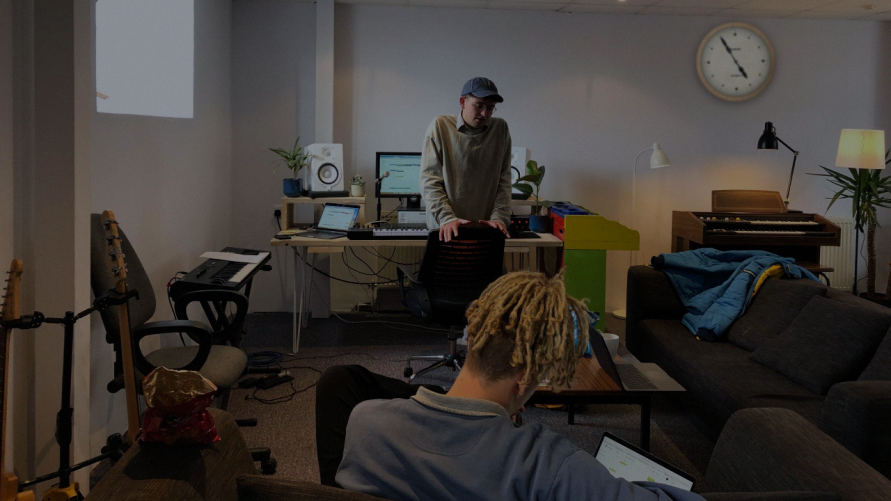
4.55
